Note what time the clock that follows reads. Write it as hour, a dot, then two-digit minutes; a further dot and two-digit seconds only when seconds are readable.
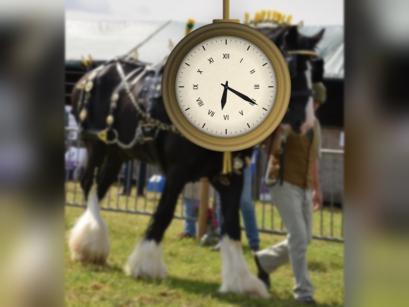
6.20
